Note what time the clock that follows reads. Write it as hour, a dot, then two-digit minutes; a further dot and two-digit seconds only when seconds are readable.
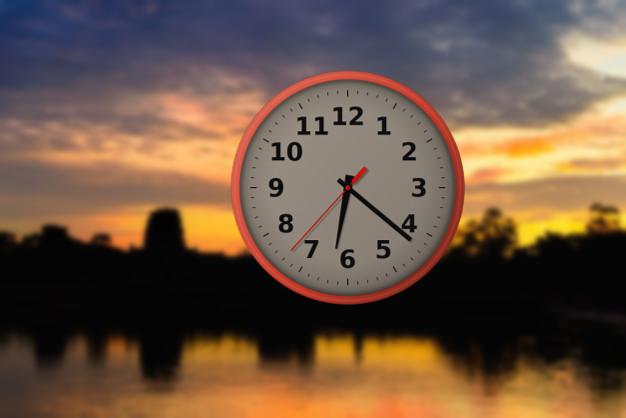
6.21.37
